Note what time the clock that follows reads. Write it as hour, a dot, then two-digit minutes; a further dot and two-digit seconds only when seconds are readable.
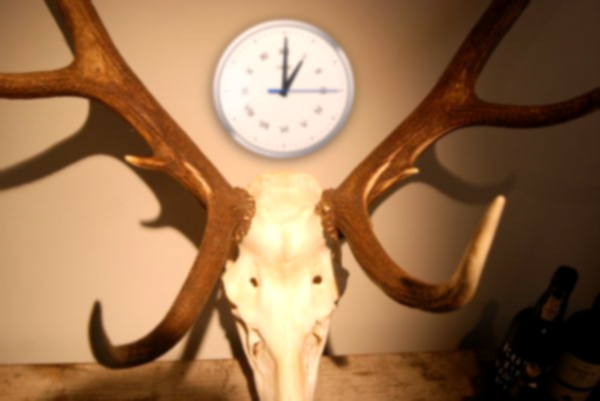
1.00.15
